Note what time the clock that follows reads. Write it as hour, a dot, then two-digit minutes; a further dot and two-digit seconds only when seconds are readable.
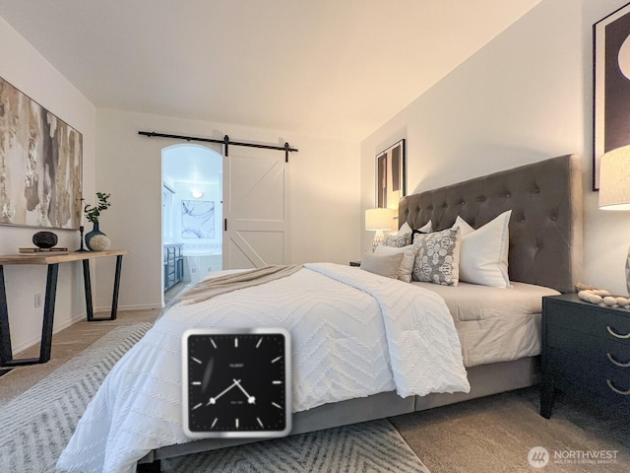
4.39
